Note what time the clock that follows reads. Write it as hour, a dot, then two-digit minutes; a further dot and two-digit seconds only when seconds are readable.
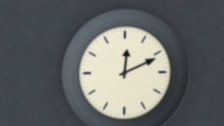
12.11
